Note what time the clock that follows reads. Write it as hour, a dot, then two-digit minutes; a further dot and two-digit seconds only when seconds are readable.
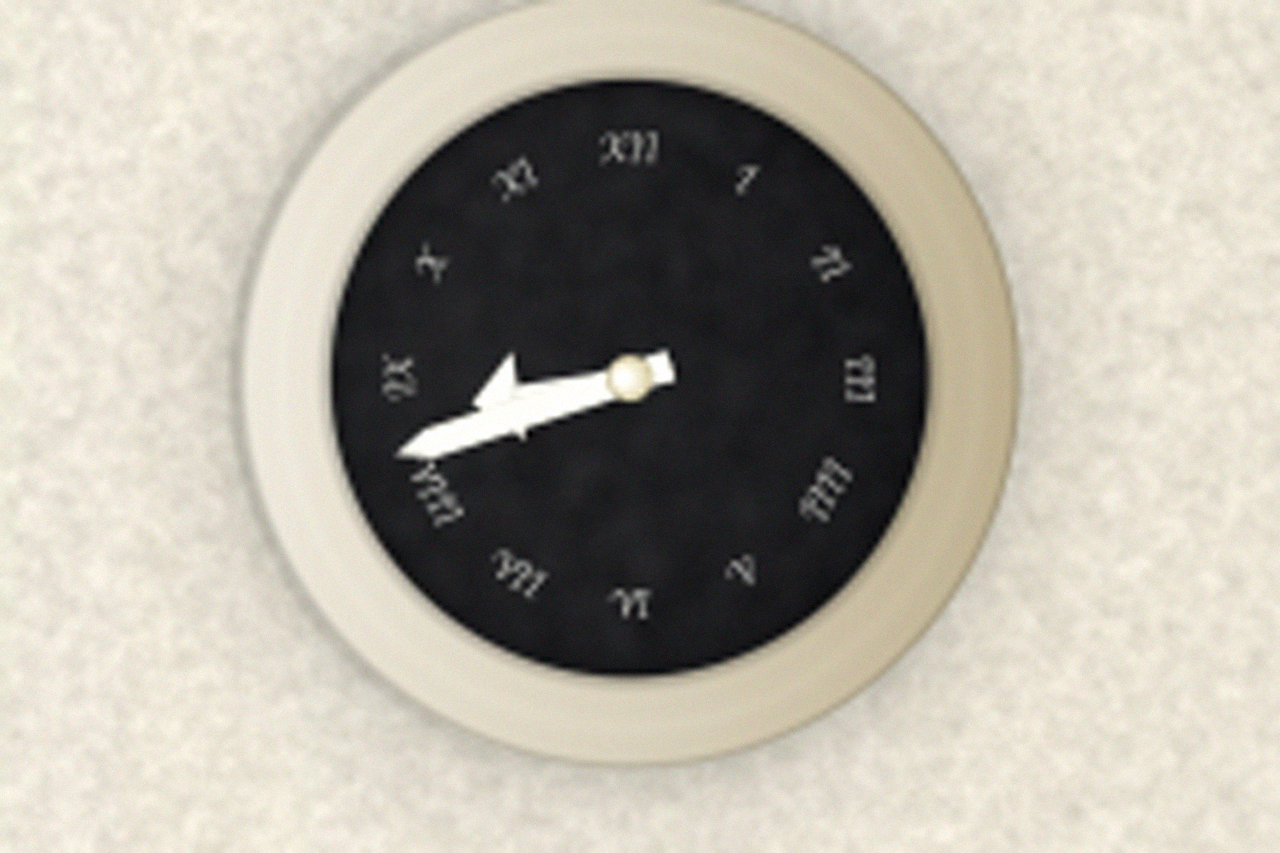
8.42
